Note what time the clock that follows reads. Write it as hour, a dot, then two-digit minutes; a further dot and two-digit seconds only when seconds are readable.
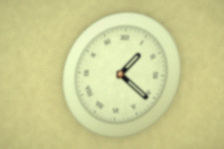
1.21
